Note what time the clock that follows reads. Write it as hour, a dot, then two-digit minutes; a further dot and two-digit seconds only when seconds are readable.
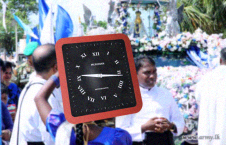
9.16
